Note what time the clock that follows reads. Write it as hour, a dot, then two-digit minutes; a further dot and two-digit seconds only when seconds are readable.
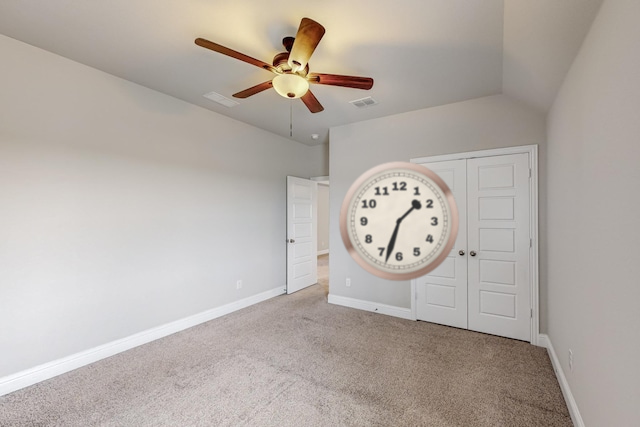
1.33
